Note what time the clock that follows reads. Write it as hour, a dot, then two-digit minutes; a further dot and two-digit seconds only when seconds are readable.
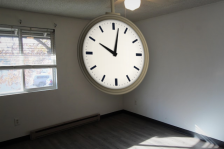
10.02
